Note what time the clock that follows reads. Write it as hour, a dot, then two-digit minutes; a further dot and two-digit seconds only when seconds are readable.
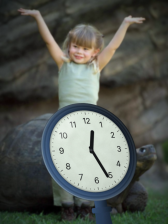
12.26
